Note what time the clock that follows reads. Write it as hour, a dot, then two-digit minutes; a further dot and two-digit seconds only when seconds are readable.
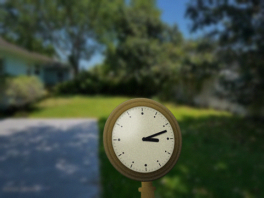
3.12
